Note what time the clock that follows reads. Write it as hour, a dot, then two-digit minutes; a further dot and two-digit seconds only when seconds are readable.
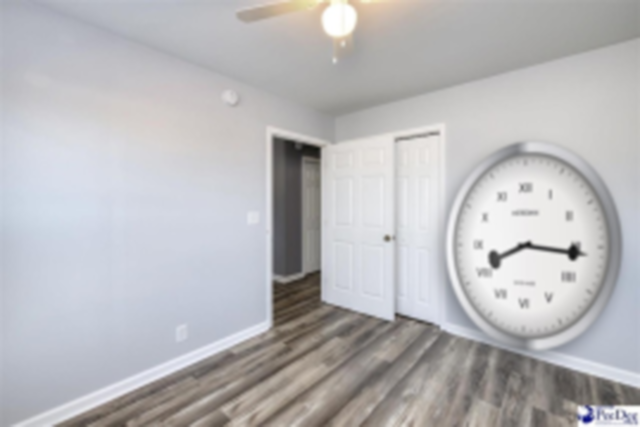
8.16
